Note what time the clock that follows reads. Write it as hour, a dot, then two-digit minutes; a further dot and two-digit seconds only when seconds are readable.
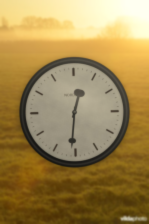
12.31
